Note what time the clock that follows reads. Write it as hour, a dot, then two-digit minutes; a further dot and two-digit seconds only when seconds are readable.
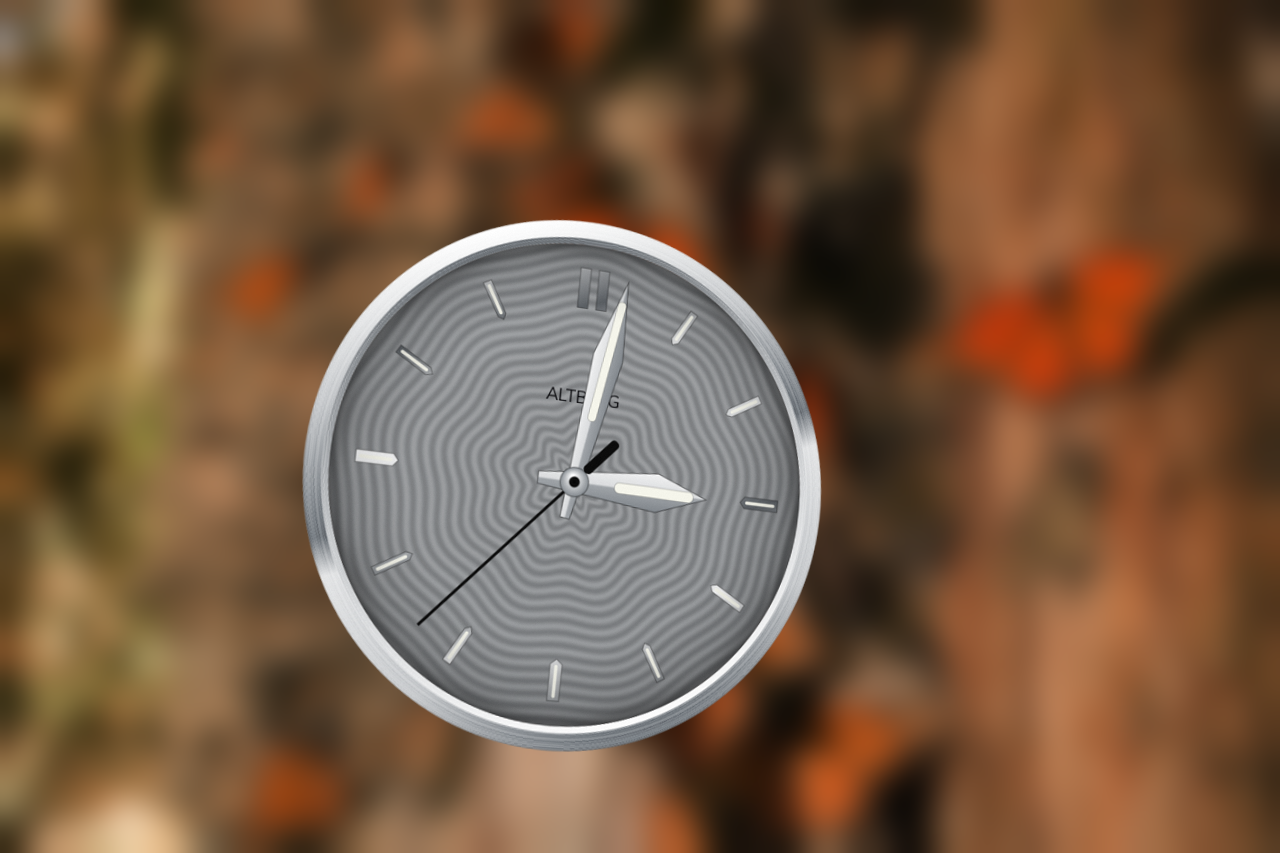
3.01.37
